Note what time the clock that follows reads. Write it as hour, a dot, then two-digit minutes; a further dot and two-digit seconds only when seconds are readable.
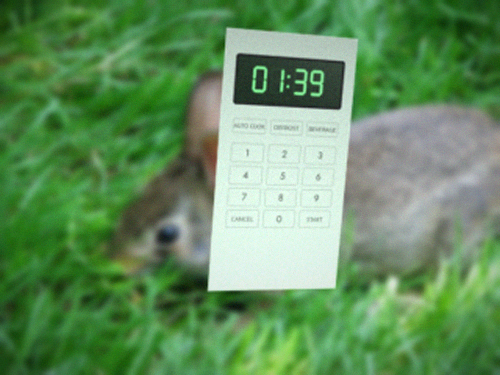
1.39
